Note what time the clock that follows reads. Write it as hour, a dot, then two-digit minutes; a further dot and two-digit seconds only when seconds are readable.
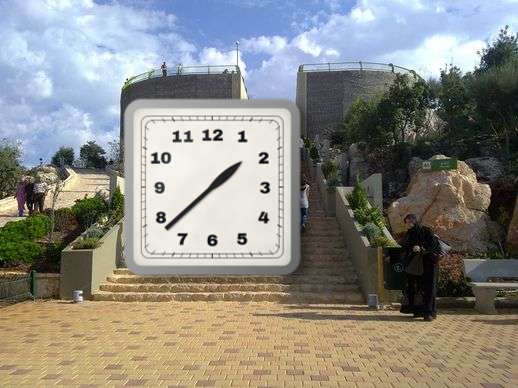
1.38
